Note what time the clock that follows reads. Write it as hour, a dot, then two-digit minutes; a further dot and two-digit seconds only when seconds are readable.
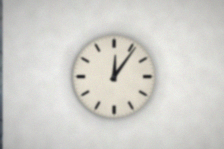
12.06
